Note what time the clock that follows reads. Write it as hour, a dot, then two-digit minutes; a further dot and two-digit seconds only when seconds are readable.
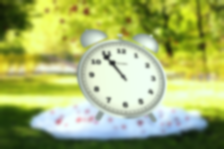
10.54
